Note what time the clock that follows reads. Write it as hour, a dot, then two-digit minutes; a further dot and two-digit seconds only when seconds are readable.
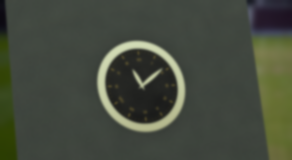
11.09
